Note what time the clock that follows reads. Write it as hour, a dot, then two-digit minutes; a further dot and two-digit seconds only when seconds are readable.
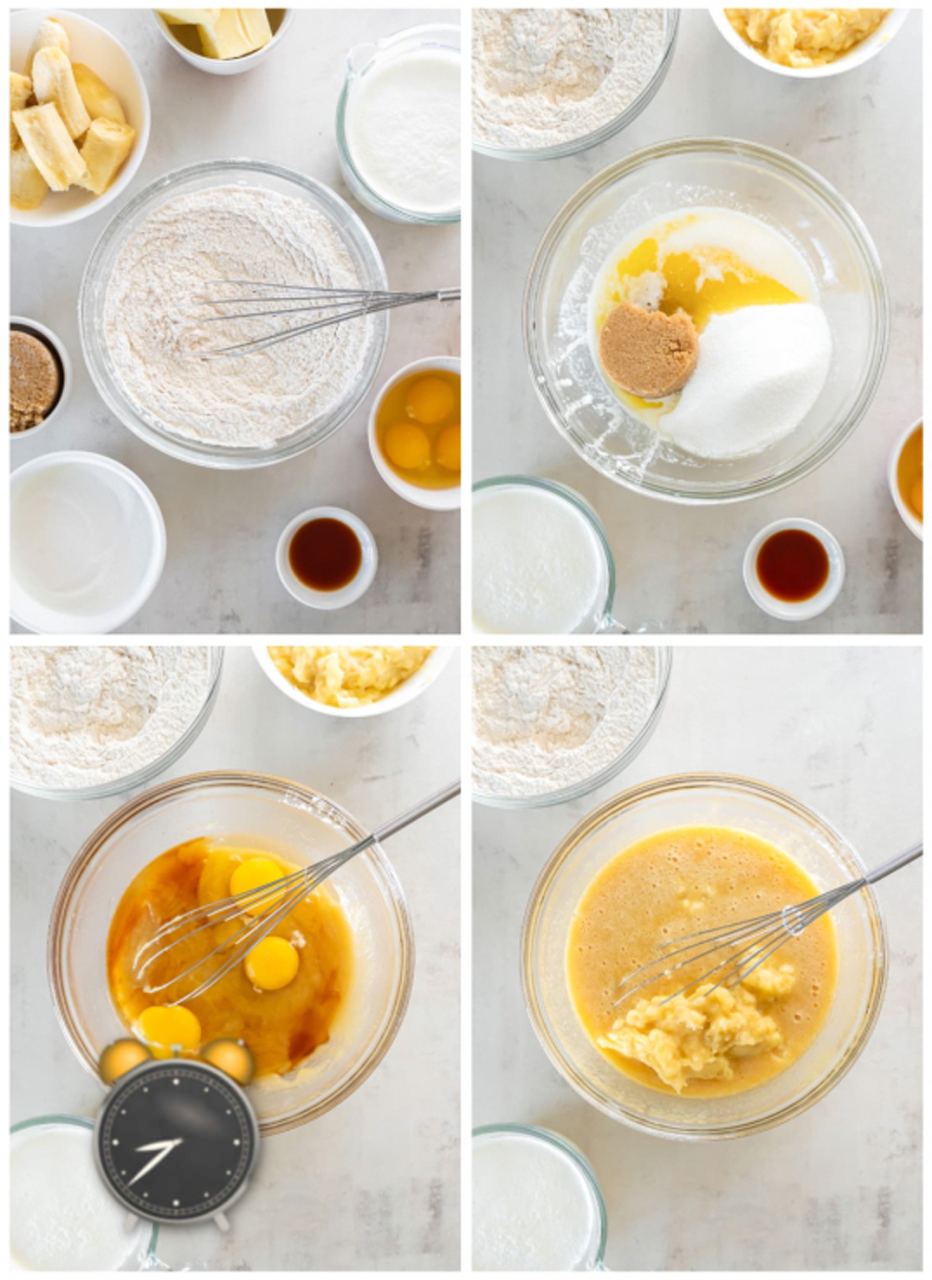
8.38
